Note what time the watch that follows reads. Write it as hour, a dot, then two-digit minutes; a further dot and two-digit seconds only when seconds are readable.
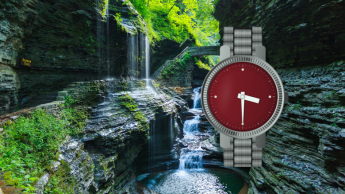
3.30
